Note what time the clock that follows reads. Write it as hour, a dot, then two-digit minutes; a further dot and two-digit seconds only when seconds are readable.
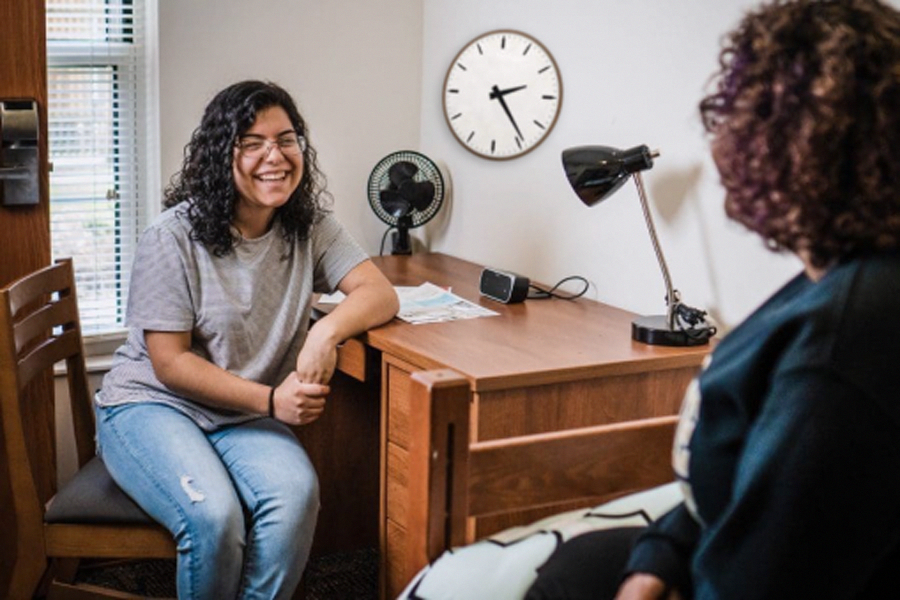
2.24
